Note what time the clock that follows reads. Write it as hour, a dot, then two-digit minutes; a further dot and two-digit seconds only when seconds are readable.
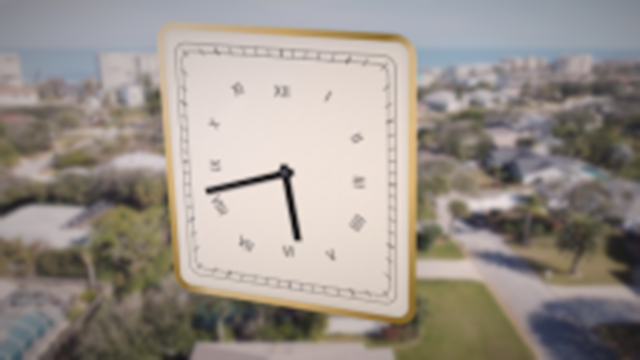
5.42
